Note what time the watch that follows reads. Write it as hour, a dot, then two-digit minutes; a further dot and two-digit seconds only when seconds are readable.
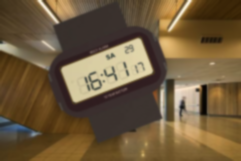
16.41
